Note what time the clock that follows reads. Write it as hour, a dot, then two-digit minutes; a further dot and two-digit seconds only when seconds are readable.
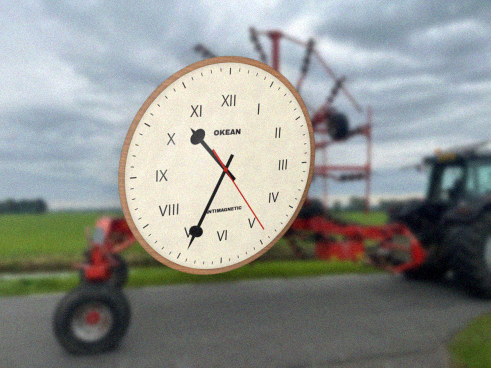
10.34.24
